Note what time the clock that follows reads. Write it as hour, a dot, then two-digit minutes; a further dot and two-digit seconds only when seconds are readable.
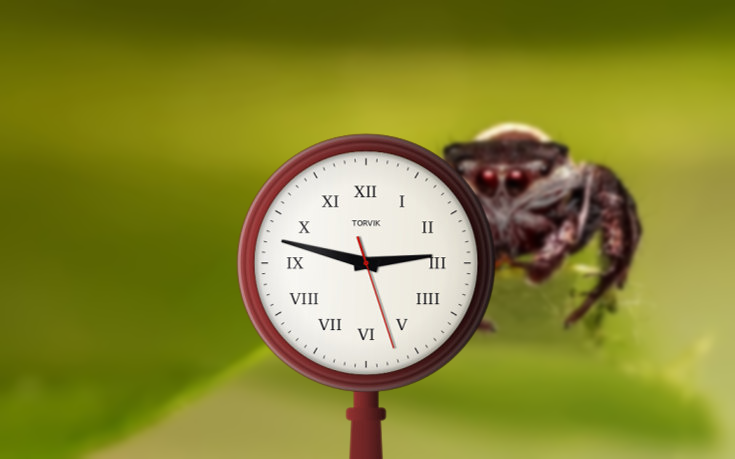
2.47.27
